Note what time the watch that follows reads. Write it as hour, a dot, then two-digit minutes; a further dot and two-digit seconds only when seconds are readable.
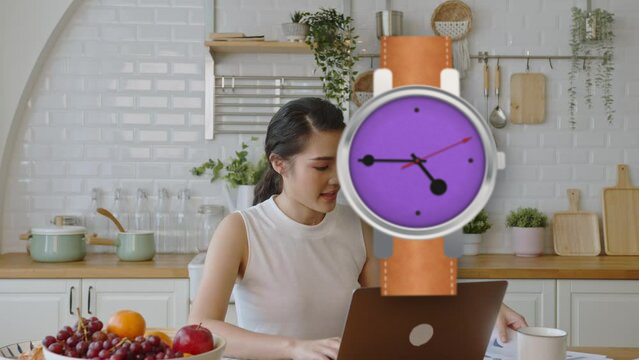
4.45.11
